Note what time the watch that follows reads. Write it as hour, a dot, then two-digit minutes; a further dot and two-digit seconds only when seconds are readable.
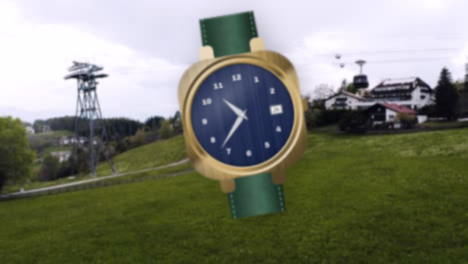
10.37
